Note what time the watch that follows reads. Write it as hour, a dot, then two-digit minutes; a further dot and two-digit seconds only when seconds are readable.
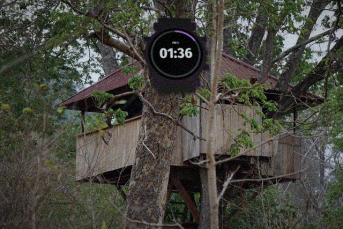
1.36
